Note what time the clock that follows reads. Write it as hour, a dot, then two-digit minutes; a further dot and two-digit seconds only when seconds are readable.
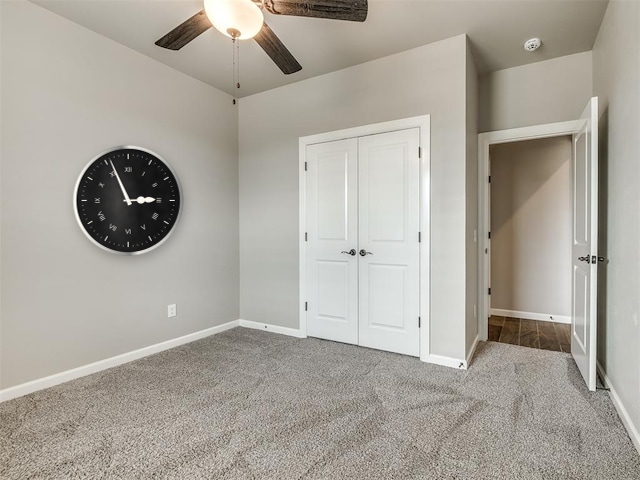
2.56
